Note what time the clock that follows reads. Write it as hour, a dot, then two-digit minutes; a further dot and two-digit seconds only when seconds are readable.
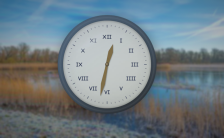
12.32
